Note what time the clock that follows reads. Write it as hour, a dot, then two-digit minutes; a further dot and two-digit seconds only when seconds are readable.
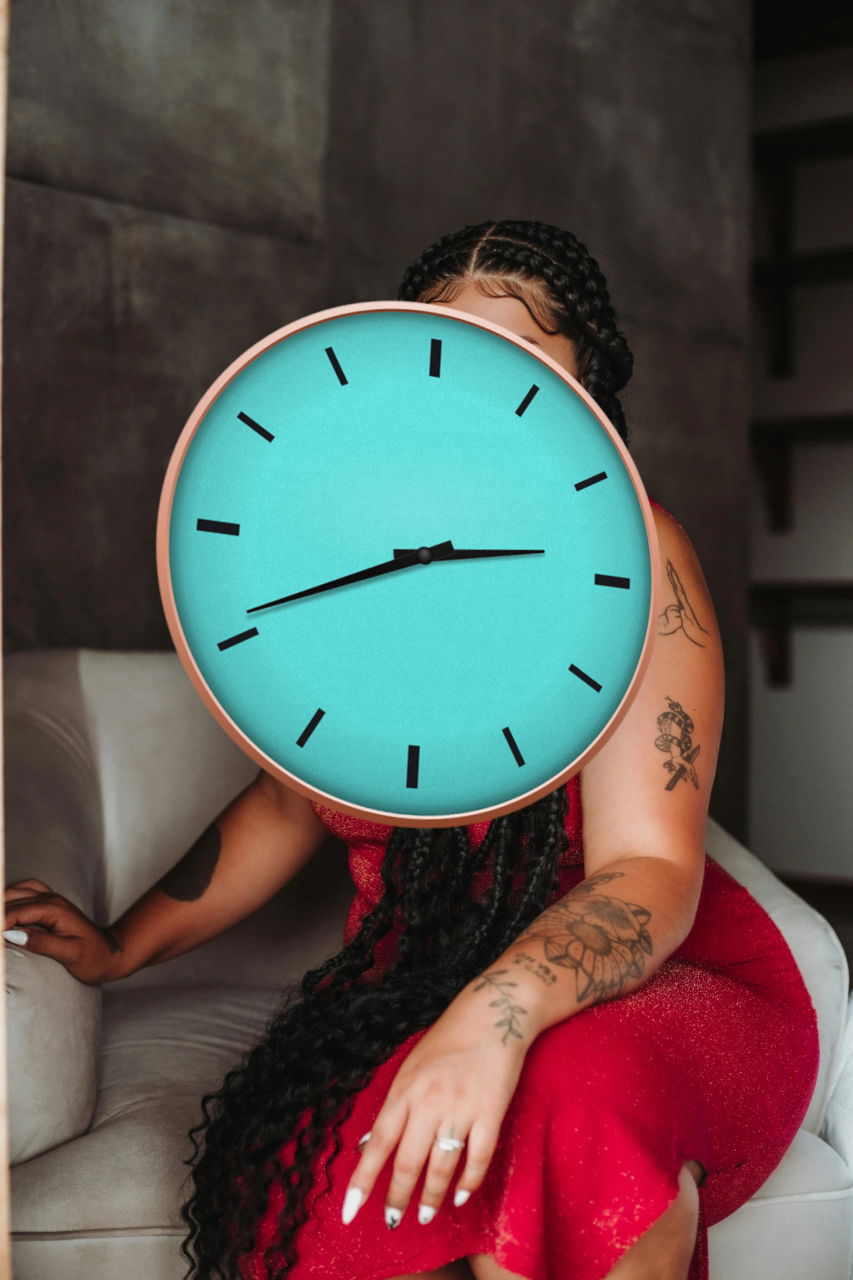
2.41
